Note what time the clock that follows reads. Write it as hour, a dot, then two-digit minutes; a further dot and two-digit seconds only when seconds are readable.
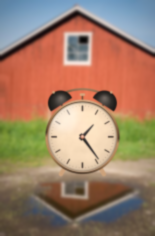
1.24
